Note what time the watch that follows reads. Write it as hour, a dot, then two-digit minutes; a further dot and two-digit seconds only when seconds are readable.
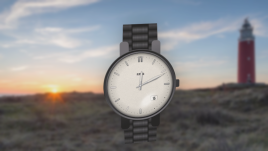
12.11
